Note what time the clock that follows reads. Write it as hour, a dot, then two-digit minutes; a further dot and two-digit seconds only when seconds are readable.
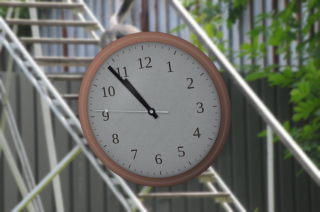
10.53.46
